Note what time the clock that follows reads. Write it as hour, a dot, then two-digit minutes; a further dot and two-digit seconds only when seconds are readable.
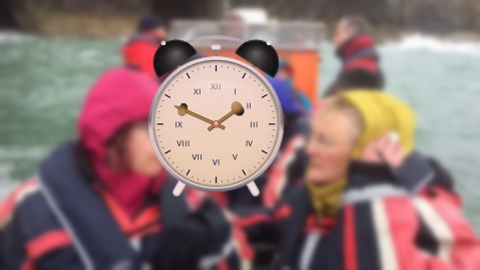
1.49
